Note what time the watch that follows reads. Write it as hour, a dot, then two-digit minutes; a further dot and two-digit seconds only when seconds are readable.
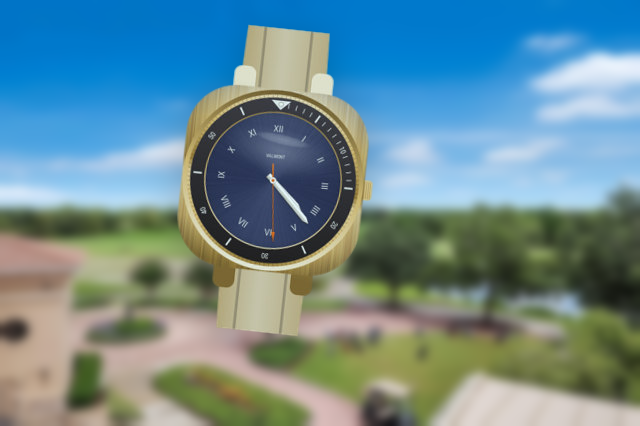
4.22.29
